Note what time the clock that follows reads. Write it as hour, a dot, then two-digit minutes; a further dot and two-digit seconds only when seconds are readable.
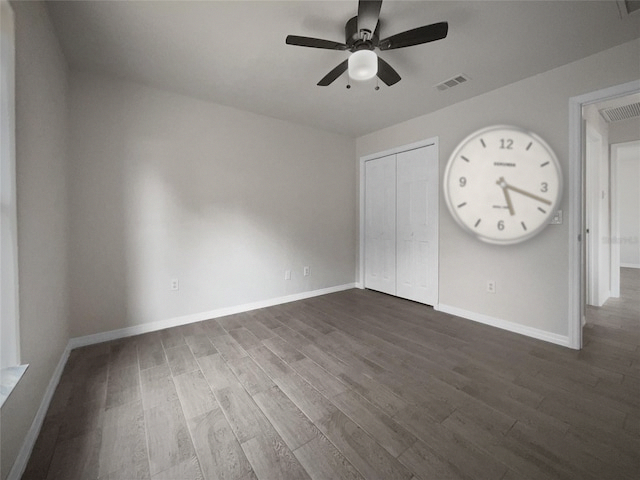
5.18
